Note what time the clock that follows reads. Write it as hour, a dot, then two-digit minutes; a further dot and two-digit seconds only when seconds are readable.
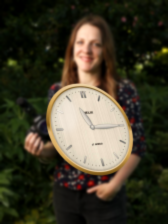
11.15
